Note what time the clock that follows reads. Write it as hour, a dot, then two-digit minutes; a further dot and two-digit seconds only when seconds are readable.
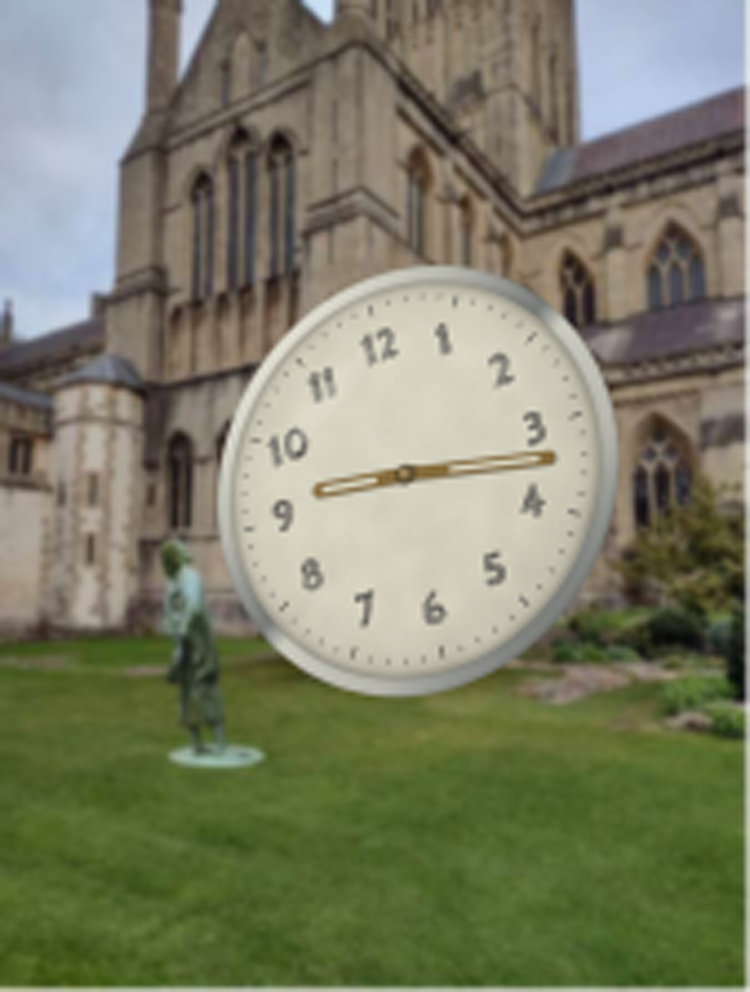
9.17
